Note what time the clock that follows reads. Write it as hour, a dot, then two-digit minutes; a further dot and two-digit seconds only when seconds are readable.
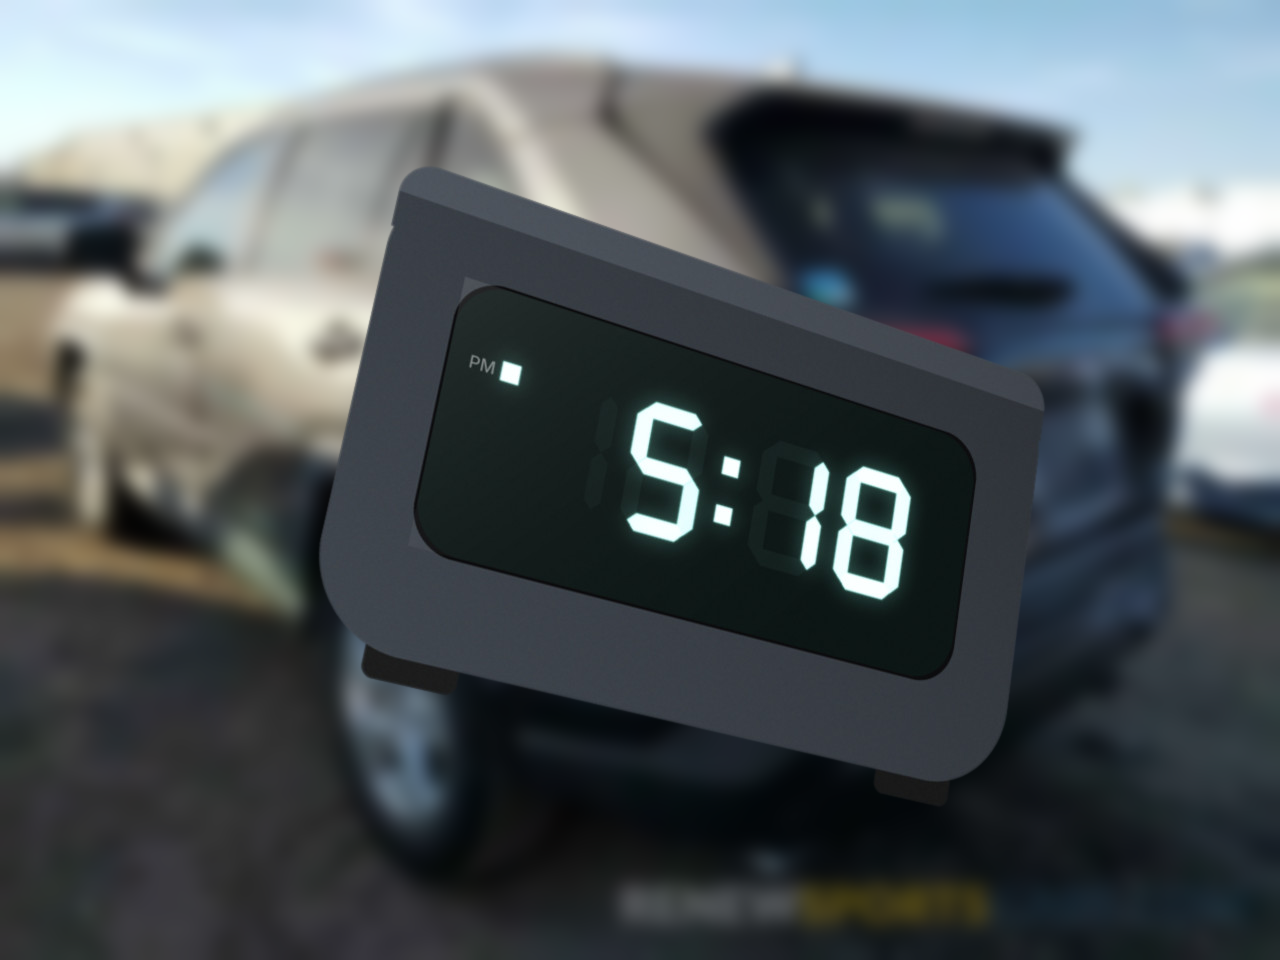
5.18
